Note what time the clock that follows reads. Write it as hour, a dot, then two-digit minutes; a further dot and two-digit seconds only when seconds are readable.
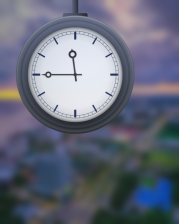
11.45
